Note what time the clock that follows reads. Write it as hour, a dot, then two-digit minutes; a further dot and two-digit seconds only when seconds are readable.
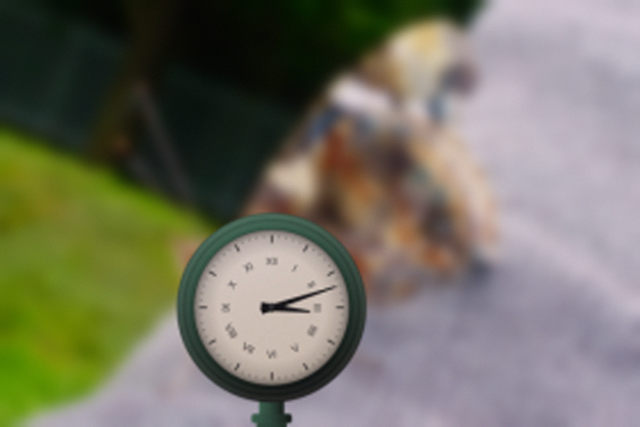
3.12
